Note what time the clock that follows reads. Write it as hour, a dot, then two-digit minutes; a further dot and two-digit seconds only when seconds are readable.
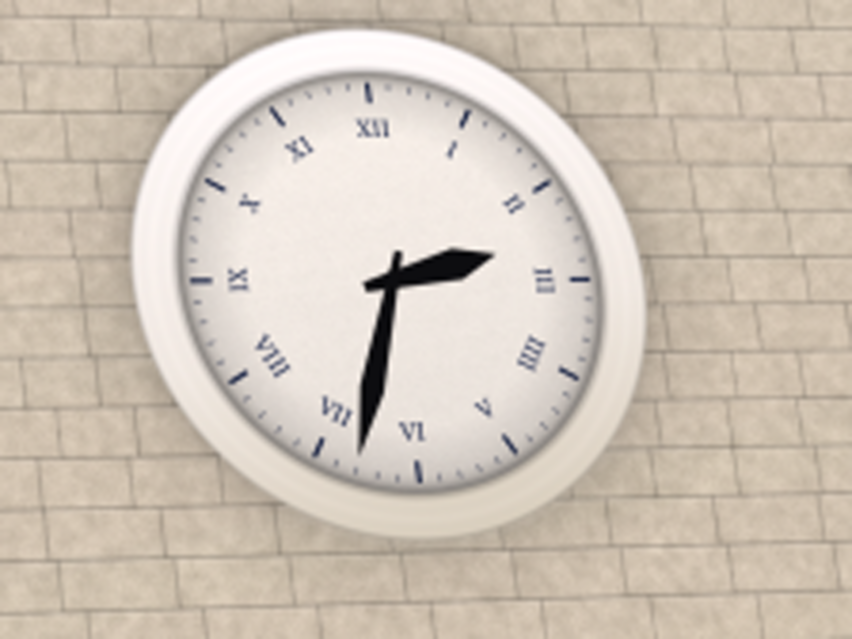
2.33
